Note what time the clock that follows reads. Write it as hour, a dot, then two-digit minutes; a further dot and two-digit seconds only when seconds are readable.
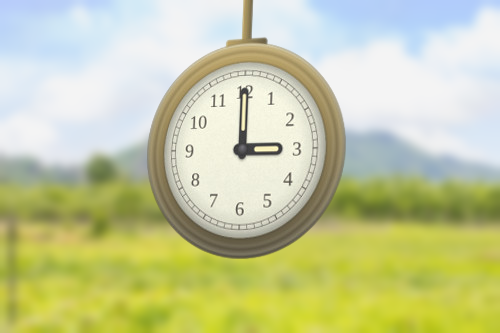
3.00
